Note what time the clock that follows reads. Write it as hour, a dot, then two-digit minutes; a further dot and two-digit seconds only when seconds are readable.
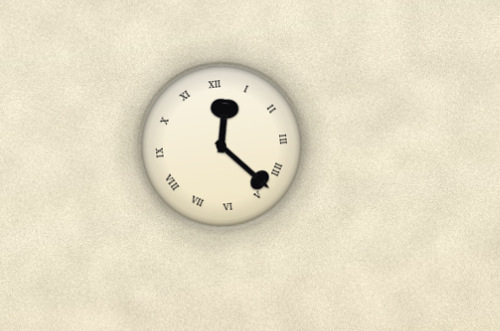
12.23
